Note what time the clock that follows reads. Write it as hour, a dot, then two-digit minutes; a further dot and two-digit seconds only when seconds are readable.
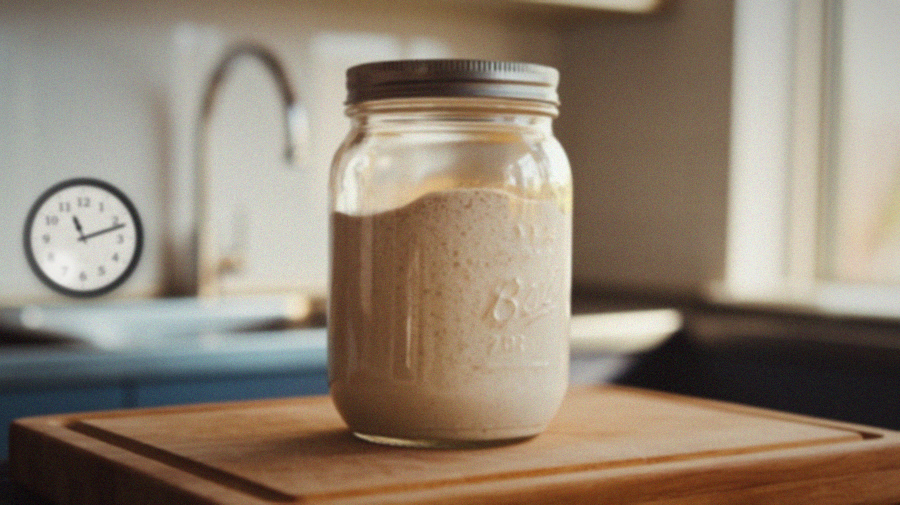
11.12
